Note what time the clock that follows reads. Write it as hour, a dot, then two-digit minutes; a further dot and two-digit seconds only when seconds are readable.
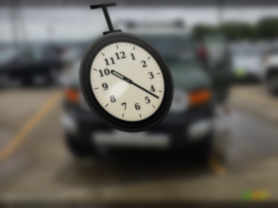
10.22
